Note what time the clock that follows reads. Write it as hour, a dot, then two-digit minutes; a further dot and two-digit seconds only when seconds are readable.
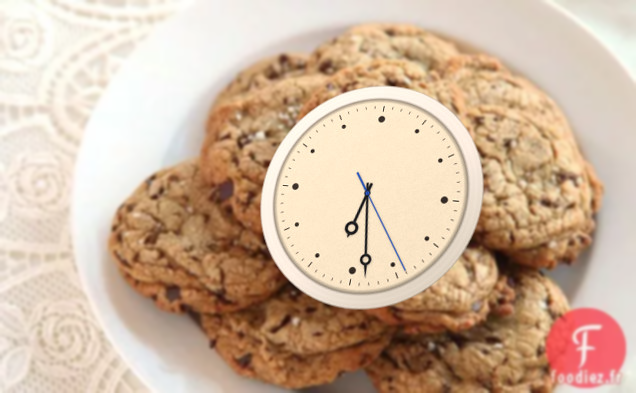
6.28.24
